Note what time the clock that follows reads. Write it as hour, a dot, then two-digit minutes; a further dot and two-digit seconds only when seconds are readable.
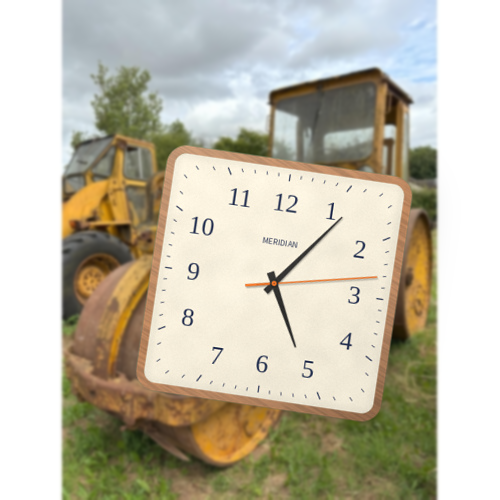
5.06.13
